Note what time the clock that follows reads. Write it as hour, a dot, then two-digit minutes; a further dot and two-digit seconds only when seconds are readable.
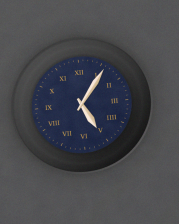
5.06
